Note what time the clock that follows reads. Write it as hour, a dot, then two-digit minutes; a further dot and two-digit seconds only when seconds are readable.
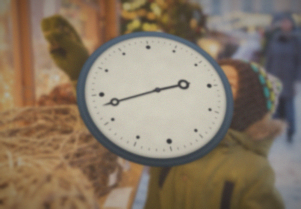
2.43
